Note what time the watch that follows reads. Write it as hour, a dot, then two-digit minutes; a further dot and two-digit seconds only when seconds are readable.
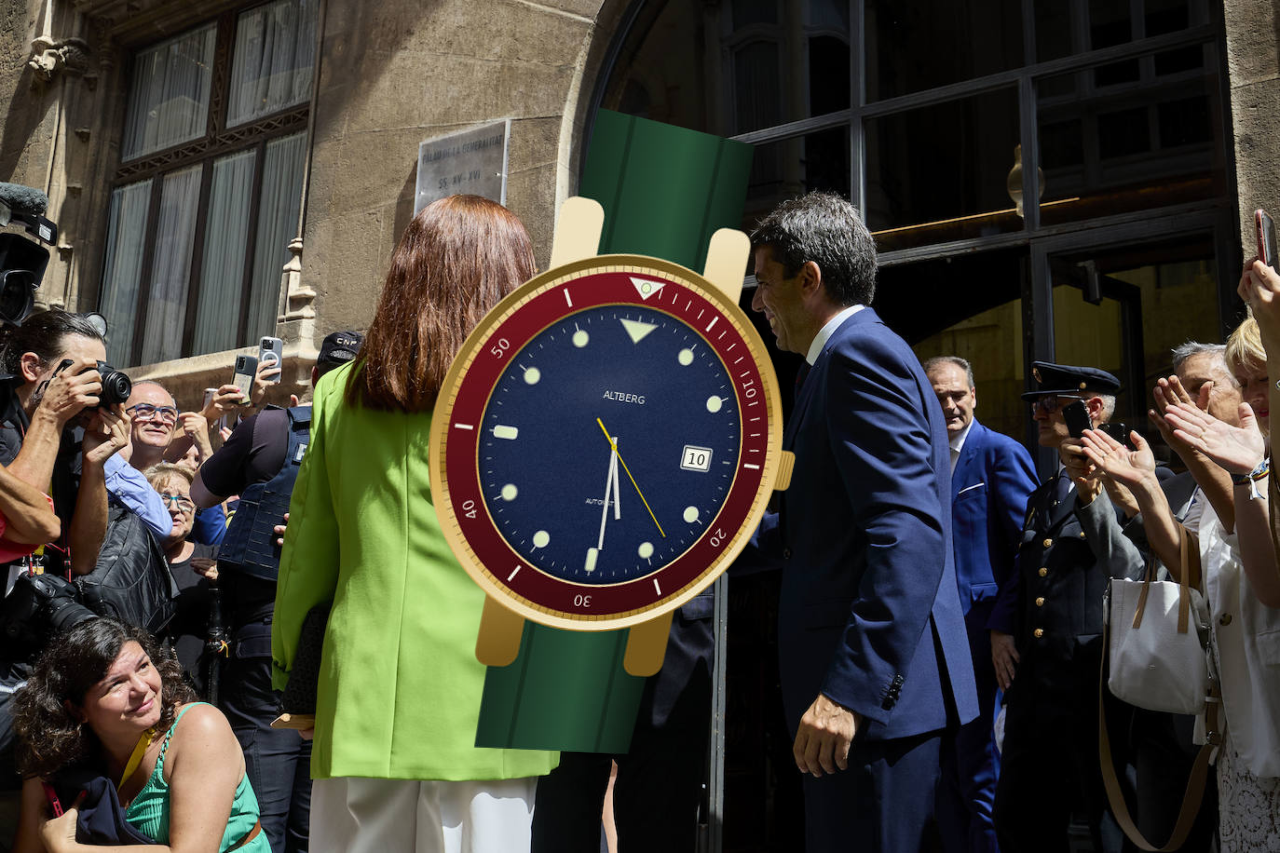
5.29.23
